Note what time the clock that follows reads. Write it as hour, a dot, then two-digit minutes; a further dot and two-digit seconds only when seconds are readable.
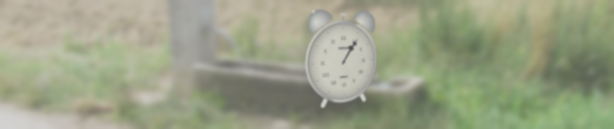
1.06
